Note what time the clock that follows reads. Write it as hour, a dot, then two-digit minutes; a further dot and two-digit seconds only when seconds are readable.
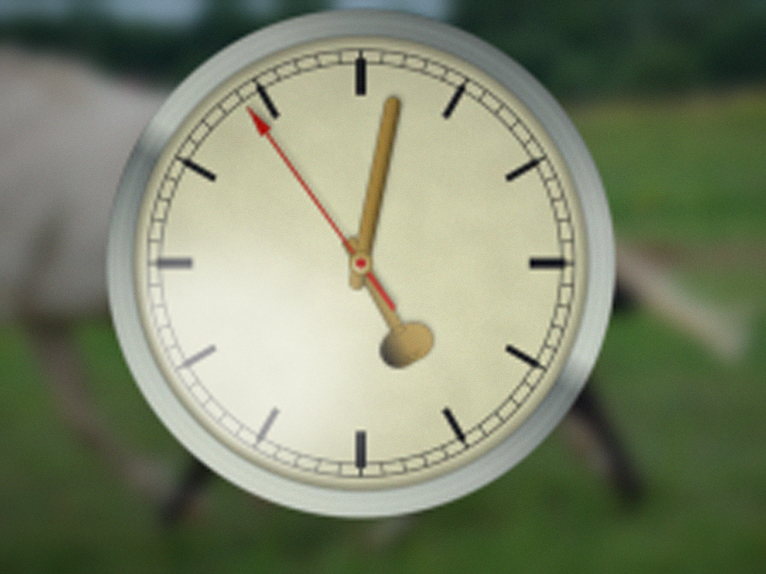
5.01.54
